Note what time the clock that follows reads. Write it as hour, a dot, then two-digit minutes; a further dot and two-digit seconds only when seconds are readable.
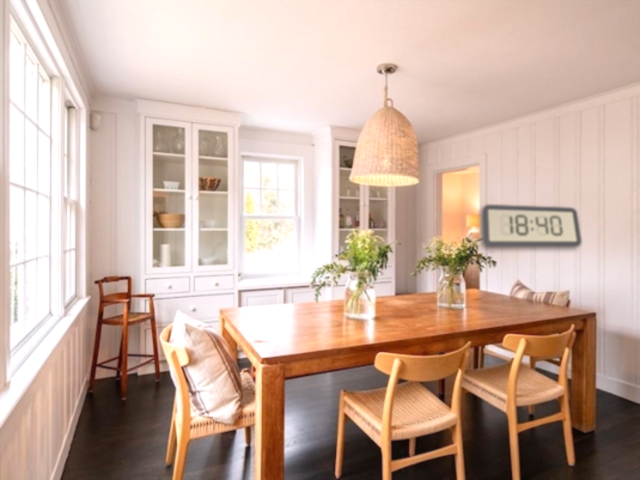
18.40
